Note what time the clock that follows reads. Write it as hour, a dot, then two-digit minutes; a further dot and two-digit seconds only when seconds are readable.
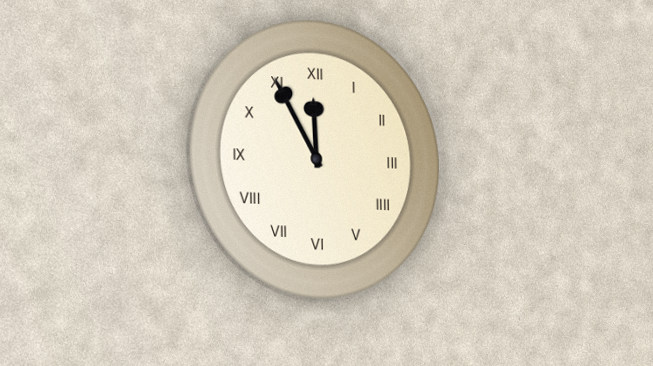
11.55
